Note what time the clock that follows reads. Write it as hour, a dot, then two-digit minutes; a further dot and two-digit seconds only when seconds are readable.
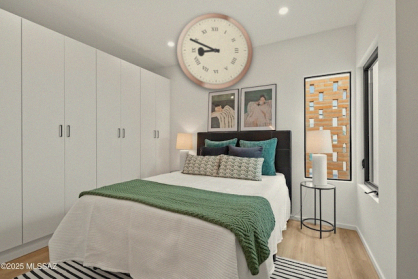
8.49
